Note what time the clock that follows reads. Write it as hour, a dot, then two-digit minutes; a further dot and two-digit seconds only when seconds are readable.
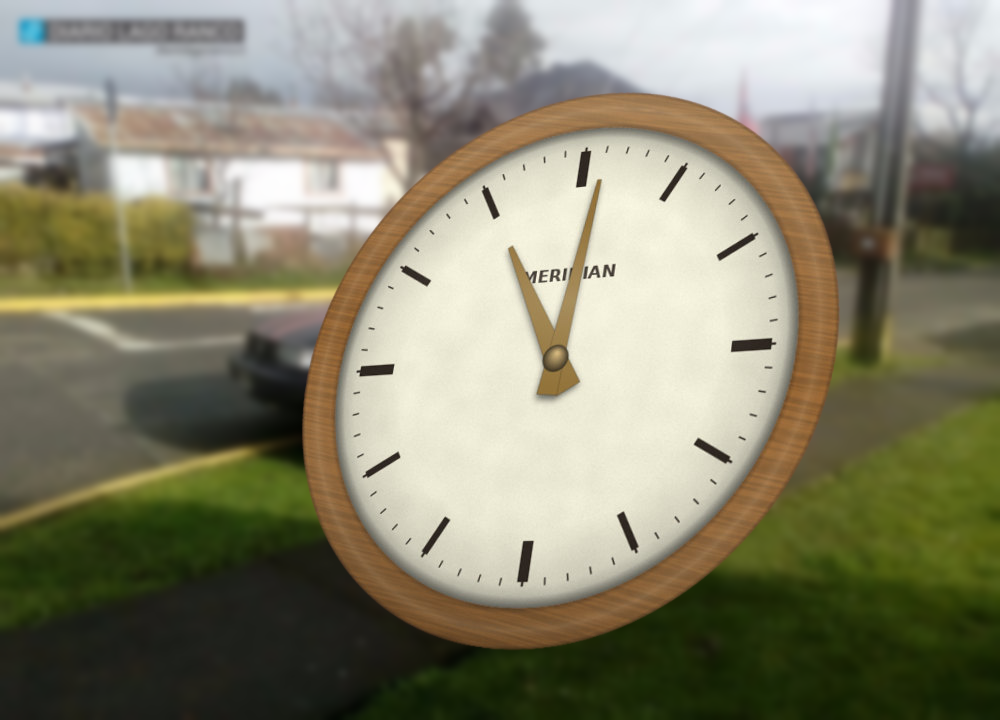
11.01
